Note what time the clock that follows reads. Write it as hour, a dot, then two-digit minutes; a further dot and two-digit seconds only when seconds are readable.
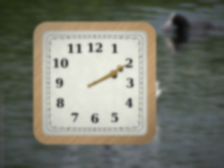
2.10
